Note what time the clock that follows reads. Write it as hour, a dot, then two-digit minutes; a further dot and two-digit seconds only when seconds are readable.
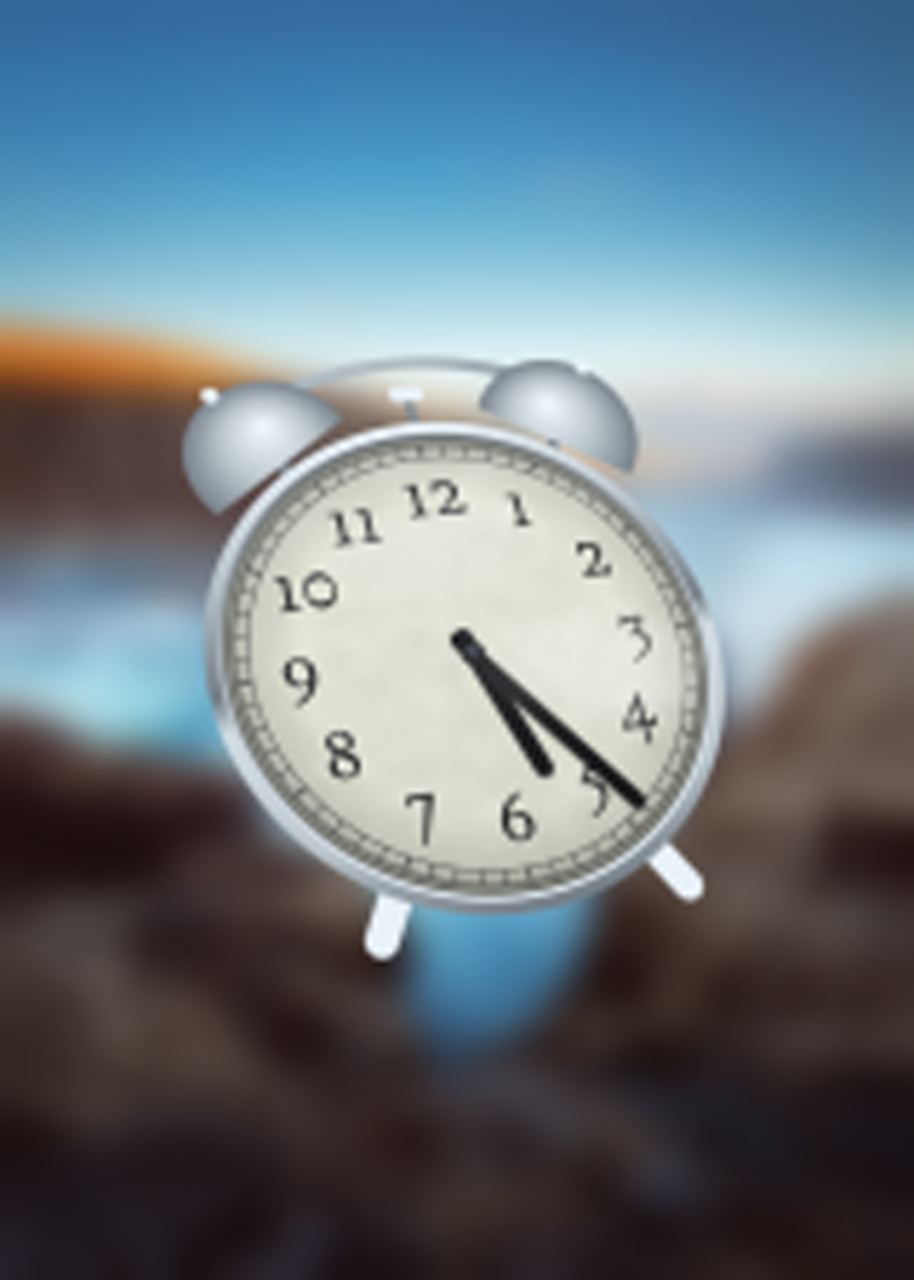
5.24
